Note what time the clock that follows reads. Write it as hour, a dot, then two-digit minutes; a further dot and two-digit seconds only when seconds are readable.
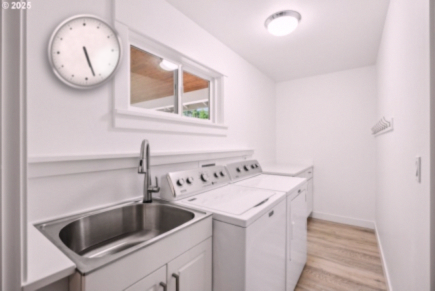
5.27
